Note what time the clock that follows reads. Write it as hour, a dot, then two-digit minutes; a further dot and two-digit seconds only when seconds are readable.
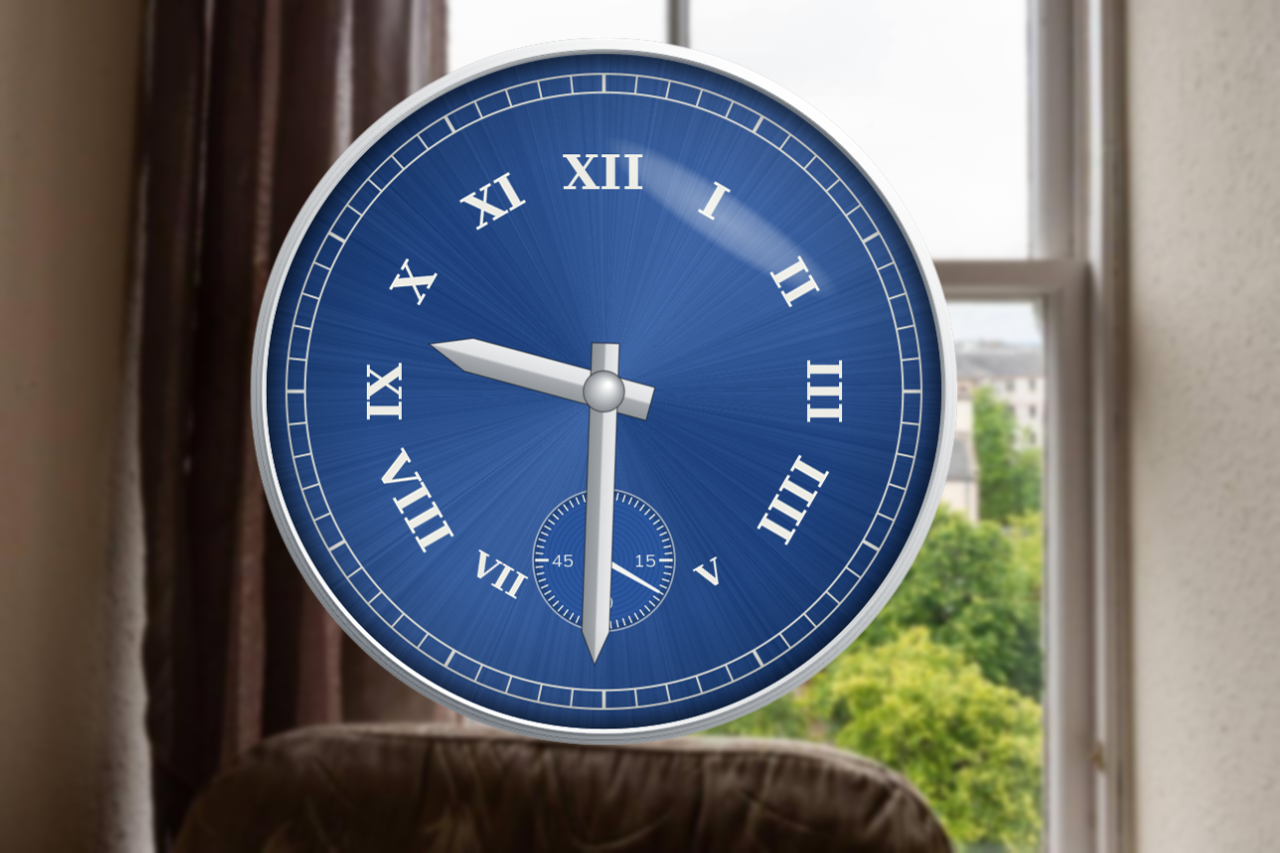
9.30.20
